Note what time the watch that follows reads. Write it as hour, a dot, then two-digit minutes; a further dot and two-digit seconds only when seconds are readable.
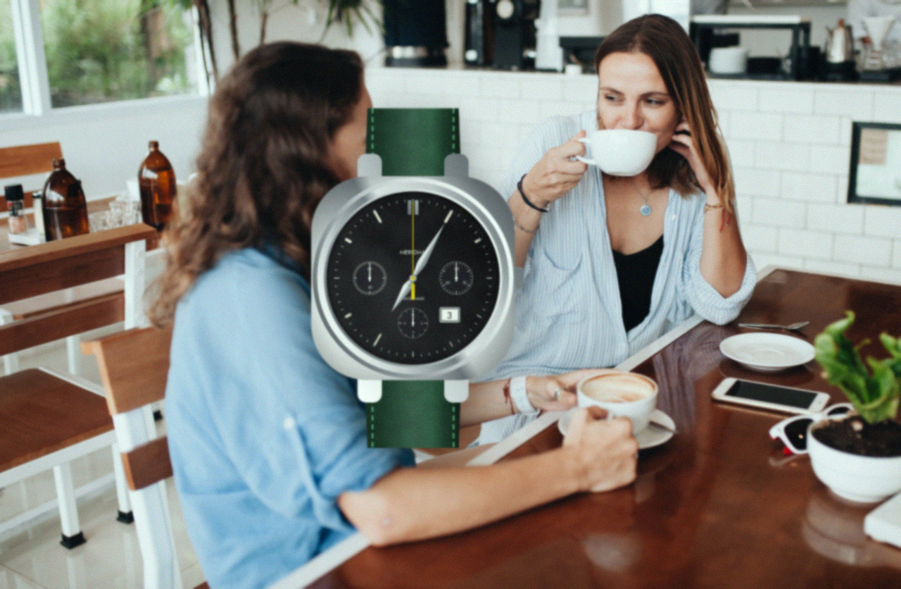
7.05
